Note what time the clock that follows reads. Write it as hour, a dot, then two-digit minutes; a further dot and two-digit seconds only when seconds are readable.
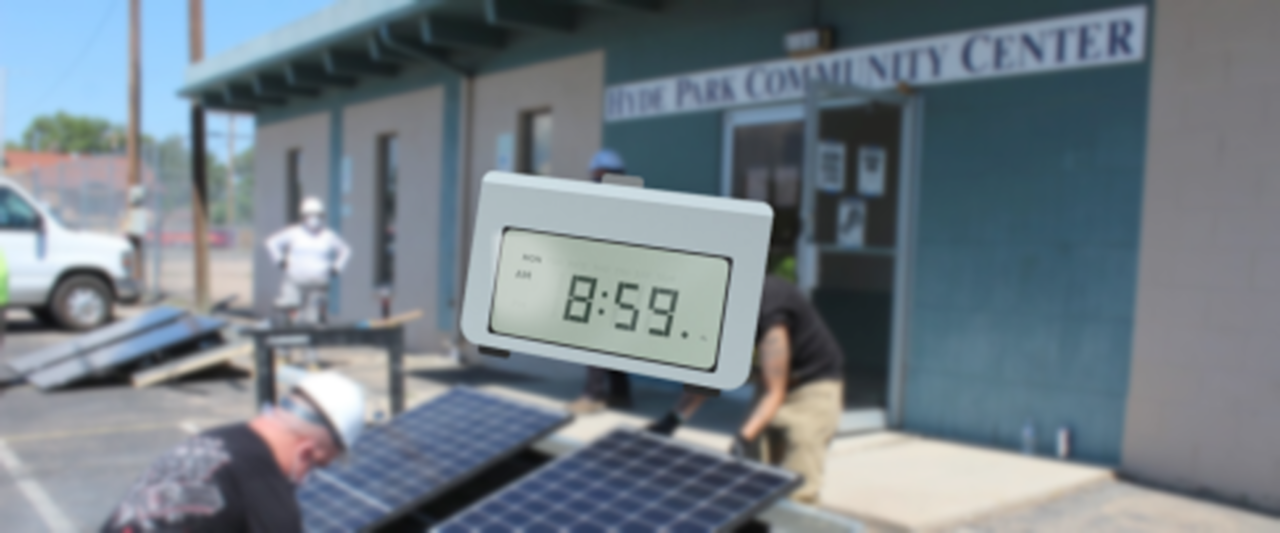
8.59
